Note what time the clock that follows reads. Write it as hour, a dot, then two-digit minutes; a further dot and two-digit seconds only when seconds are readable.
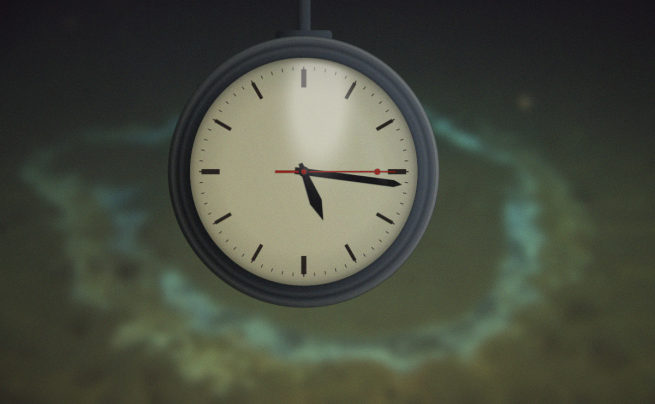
5.16.15
